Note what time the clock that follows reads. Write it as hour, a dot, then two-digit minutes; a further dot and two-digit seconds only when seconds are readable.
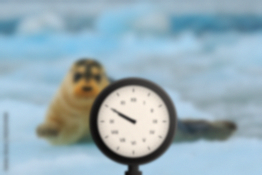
9.50
